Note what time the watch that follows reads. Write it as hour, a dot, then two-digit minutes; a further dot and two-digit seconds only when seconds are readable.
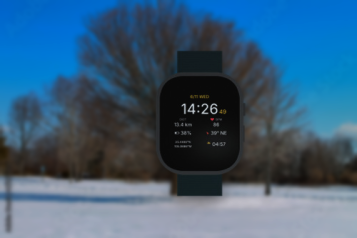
14.26
